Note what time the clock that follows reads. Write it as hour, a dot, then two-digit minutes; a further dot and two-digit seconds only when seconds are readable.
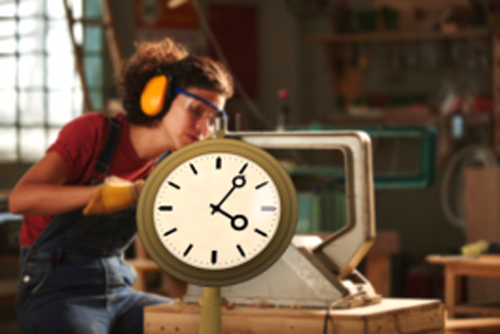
4.06
